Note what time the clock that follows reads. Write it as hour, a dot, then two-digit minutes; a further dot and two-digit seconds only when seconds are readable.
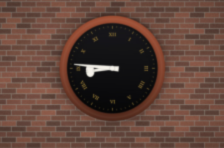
8.46
